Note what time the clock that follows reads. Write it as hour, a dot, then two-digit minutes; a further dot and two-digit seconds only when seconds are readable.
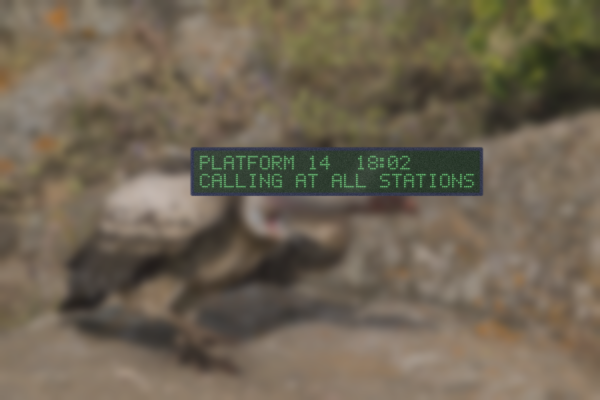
18.02
